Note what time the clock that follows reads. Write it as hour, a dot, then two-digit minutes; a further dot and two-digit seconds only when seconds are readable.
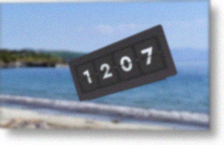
12.07
